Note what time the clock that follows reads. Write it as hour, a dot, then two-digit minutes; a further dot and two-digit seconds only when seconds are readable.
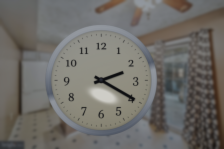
2.20
